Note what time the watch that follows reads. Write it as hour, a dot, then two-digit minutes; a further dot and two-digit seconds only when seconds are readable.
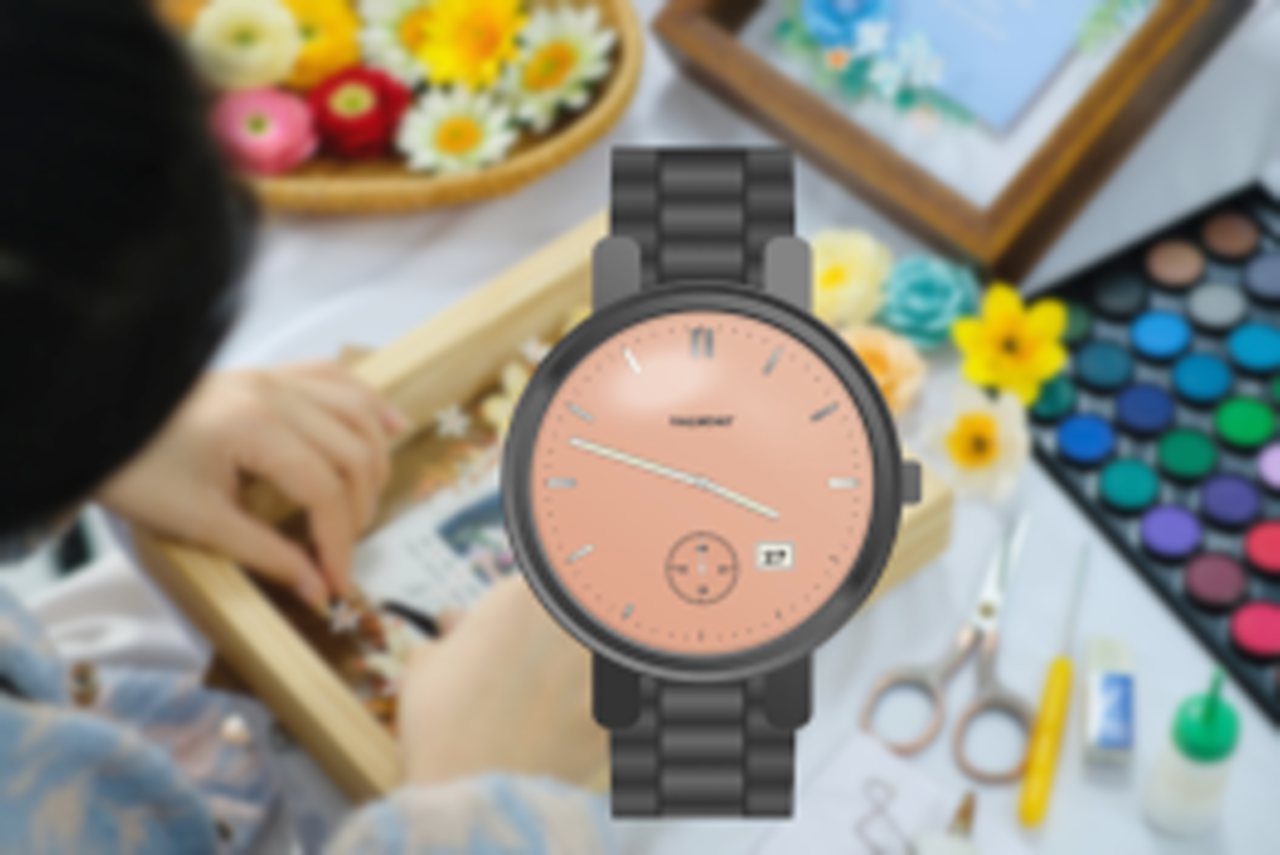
3.48
